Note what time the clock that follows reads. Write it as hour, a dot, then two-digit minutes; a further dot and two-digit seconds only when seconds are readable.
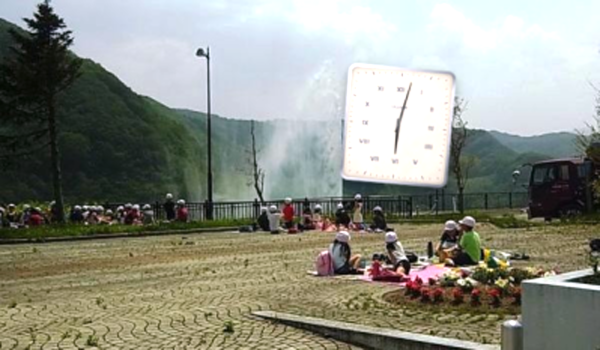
6.02
